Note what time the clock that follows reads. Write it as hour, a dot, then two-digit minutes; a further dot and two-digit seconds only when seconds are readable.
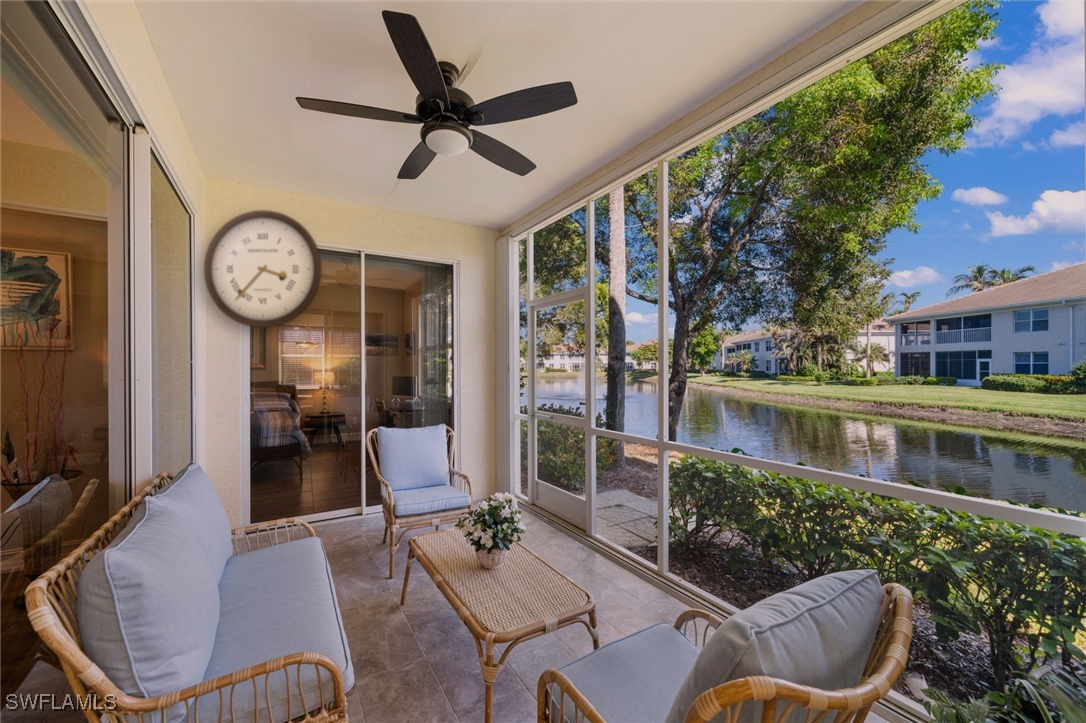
3.37
